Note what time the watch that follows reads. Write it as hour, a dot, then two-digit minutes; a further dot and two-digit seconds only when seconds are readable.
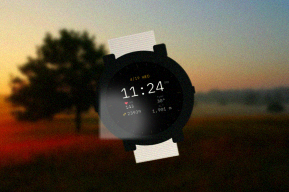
11.24
